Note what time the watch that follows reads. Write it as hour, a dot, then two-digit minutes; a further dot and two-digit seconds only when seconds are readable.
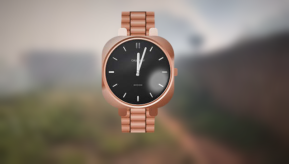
12.03
